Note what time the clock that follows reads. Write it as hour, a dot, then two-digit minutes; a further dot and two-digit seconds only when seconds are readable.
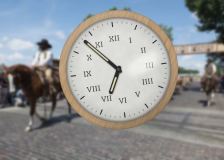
6.53
